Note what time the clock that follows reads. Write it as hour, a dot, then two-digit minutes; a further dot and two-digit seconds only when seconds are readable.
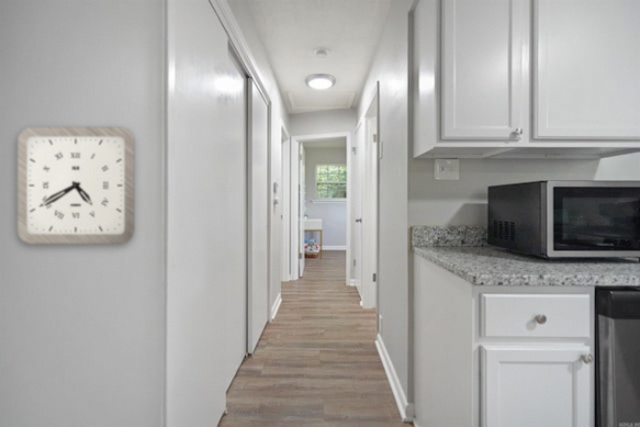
4.40
